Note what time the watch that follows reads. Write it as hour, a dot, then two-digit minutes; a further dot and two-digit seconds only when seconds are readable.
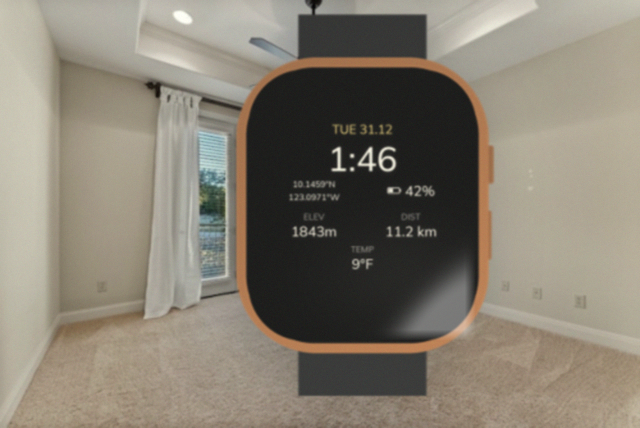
1.46
